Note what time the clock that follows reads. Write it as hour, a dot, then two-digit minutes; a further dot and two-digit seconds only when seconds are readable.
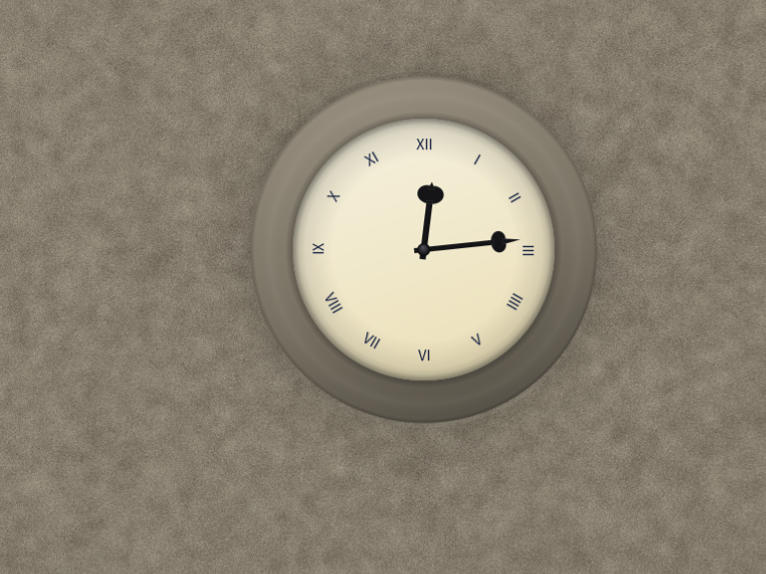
12.14
